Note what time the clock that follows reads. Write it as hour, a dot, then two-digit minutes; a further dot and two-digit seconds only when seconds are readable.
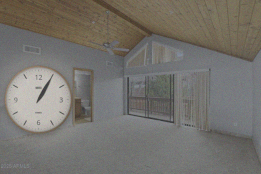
1.05
